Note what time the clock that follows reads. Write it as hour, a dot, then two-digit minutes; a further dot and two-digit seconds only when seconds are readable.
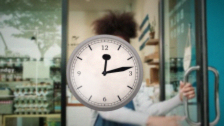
12.13
